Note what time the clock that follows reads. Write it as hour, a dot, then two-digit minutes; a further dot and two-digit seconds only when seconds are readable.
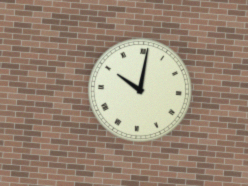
10.01
